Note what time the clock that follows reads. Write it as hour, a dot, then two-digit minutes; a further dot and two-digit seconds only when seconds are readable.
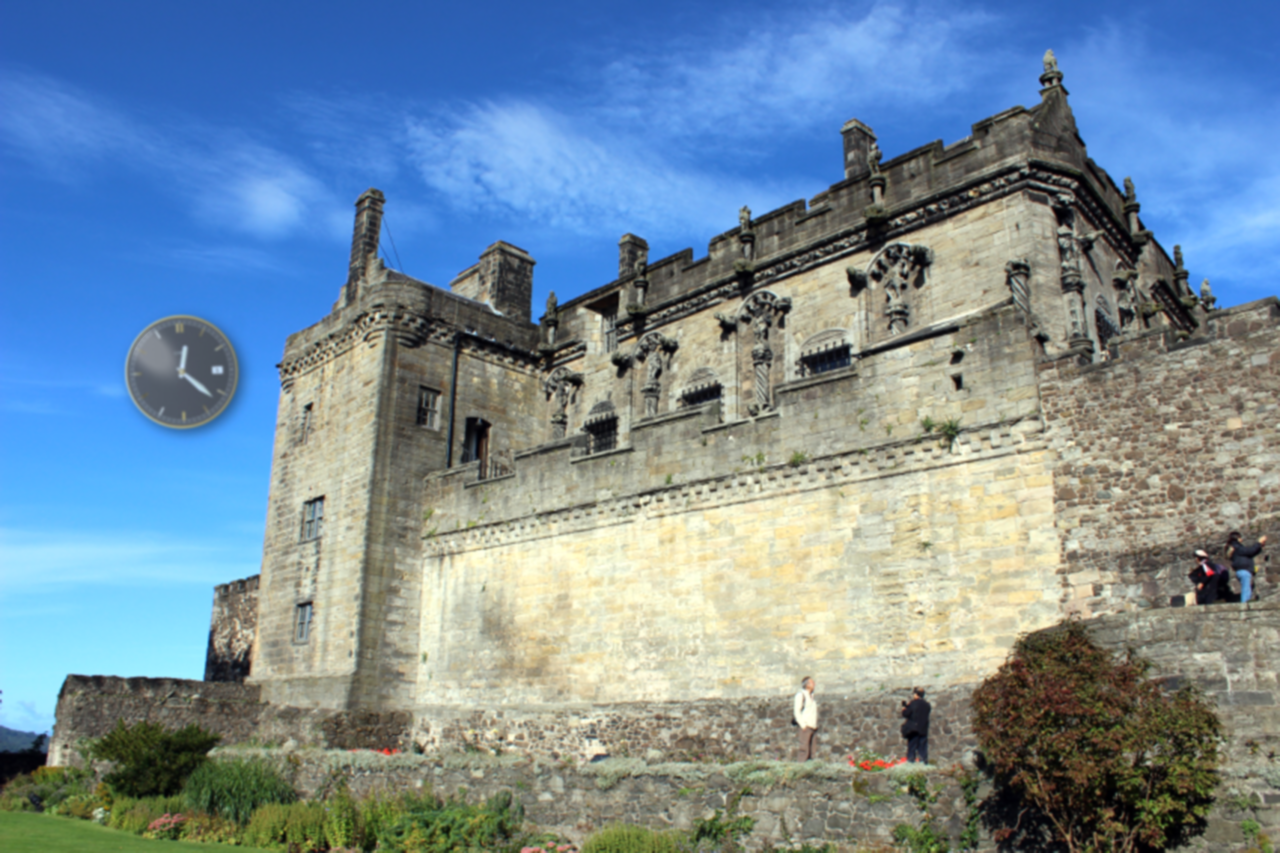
12.22
